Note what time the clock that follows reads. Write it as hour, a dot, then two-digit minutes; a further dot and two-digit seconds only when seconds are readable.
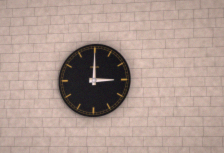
3.00
